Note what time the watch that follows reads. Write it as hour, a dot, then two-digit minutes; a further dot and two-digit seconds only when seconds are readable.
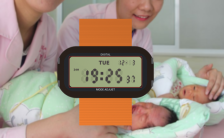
19.25.37
